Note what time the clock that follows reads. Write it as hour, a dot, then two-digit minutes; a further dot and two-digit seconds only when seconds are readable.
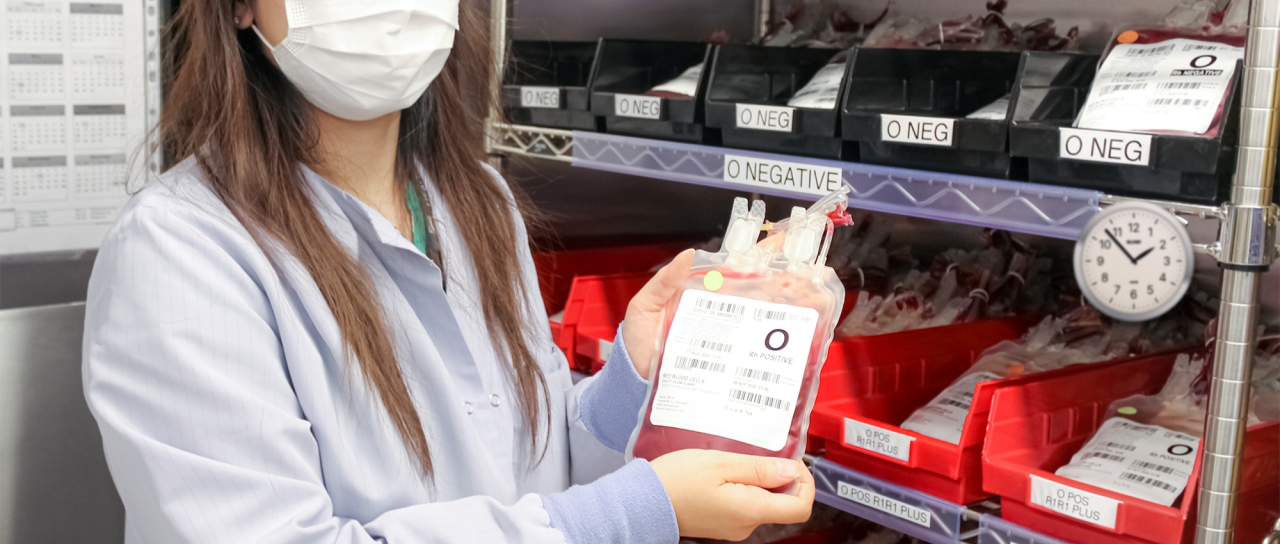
1.53
